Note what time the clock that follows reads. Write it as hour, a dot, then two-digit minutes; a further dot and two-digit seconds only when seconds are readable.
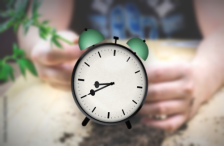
8.40
